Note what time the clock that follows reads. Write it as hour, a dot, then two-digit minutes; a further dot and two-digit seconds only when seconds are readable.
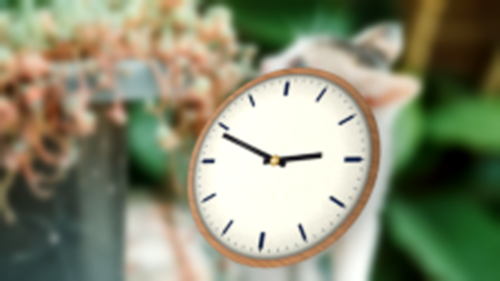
2.49
